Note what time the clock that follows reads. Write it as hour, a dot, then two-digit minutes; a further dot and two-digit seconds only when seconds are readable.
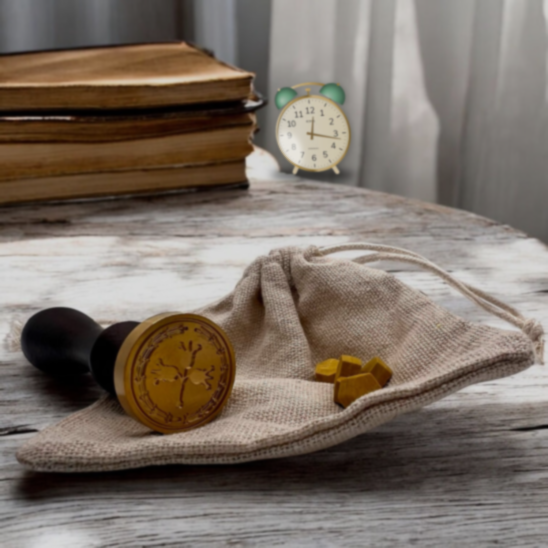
12.17
